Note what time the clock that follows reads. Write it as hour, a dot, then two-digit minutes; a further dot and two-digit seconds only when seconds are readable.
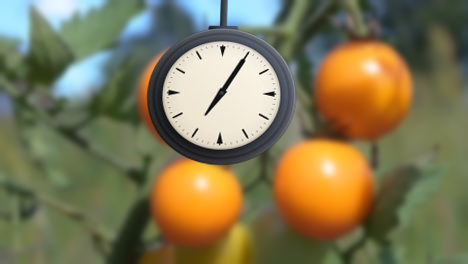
7.05
